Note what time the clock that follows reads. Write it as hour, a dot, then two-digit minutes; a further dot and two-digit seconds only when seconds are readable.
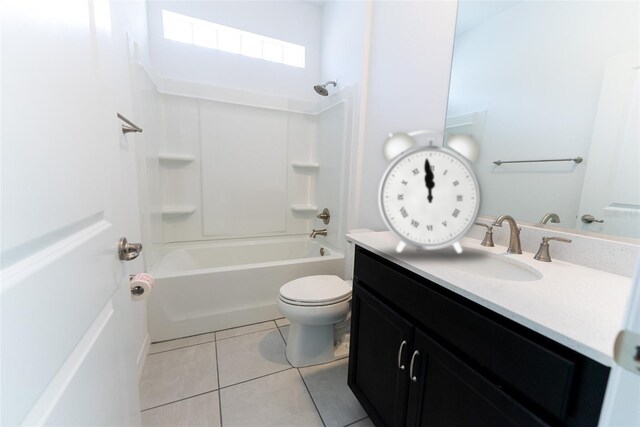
11.59
